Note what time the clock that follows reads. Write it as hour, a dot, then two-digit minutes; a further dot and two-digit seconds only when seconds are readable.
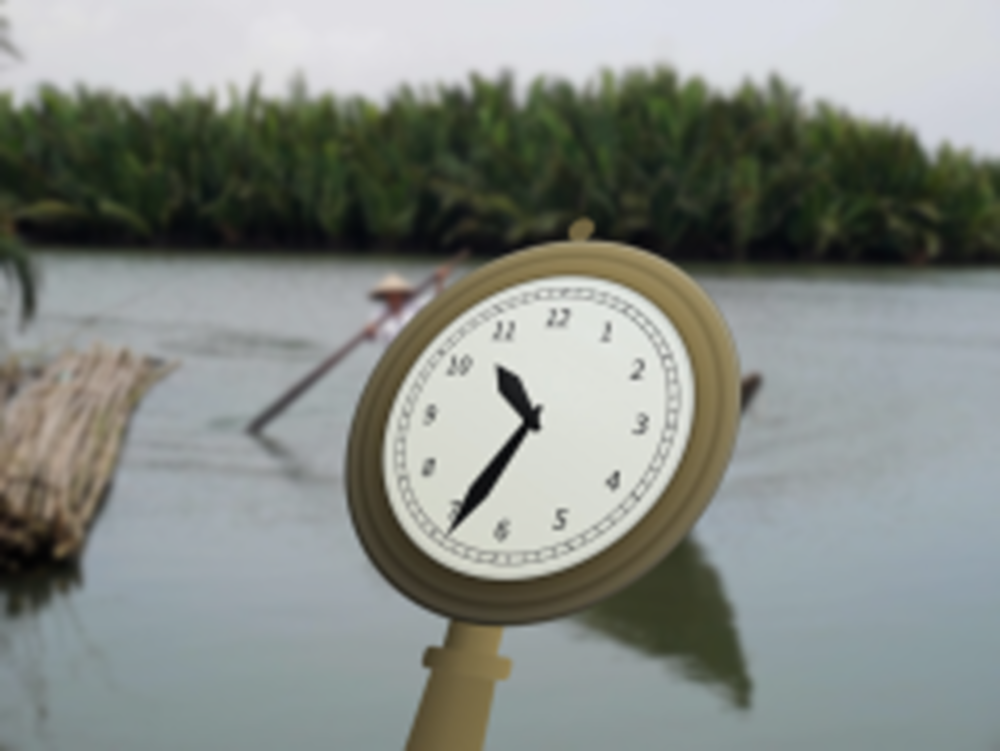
10.34
